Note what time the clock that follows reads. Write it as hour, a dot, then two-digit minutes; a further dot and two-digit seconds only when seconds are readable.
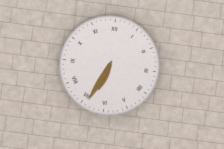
6.34
